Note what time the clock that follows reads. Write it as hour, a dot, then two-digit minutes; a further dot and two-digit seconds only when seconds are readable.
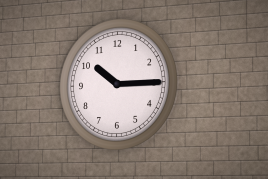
10.15
